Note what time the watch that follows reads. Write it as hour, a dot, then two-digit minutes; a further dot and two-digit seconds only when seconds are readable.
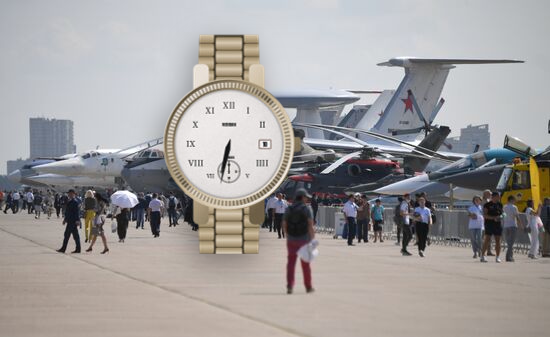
6.32
